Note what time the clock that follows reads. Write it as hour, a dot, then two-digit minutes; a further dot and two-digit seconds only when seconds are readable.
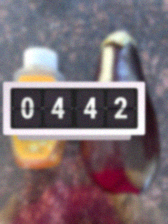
4.42
